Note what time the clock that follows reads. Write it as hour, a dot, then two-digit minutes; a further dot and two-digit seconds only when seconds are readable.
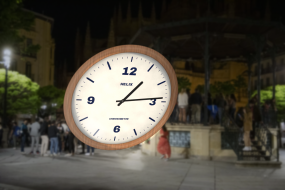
1.14
